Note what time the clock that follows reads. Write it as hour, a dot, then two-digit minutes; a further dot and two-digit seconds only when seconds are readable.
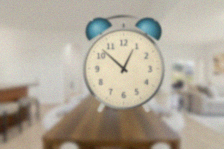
12.52
